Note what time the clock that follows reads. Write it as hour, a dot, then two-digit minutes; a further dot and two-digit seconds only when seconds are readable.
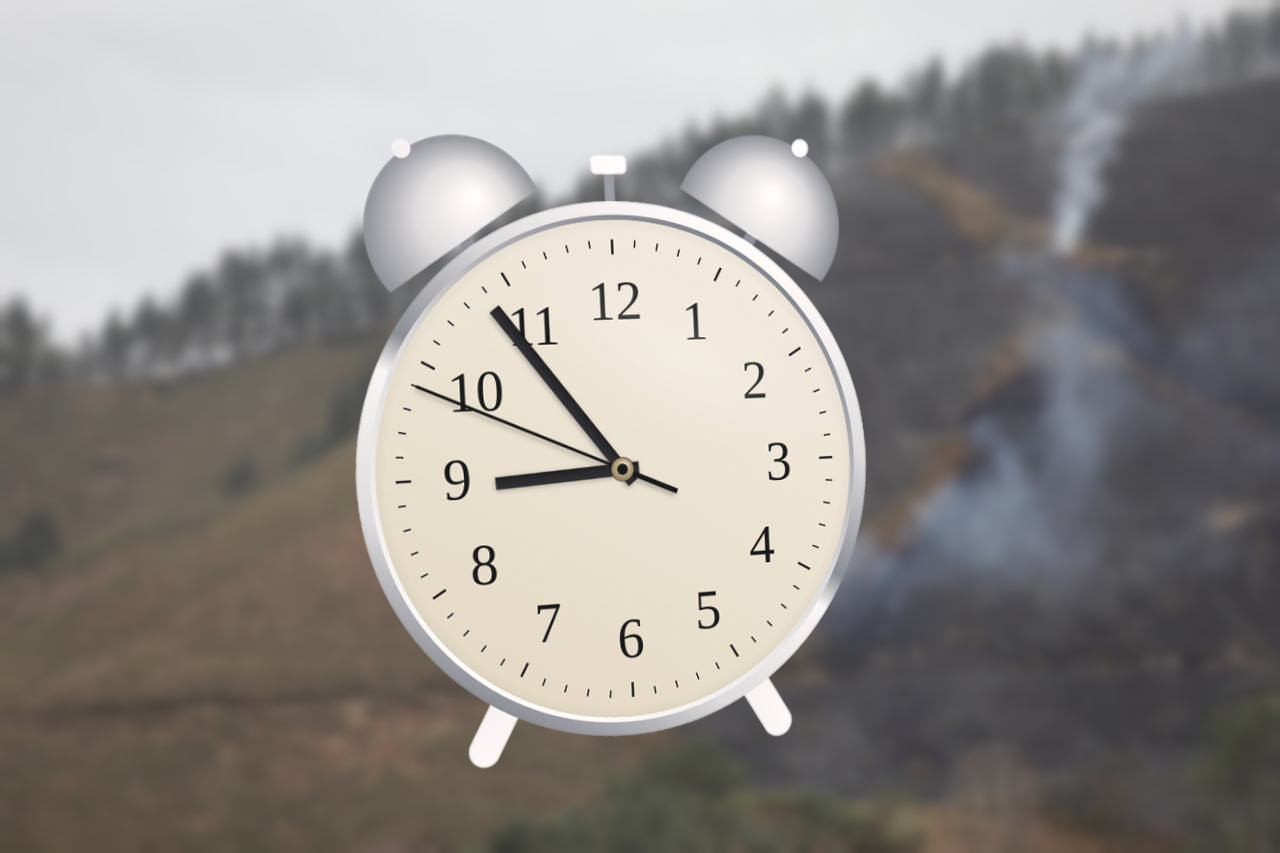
8.53.49
